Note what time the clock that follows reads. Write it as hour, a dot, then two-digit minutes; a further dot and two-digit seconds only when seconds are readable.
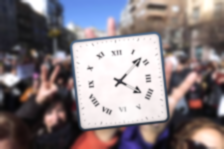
4.08
